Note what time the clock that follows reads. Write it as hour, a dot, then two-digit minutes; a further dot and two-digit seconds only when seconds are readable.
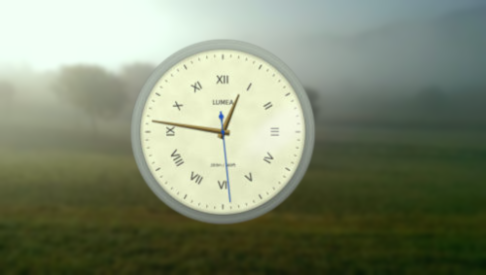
12.46.29
